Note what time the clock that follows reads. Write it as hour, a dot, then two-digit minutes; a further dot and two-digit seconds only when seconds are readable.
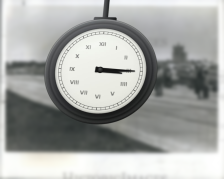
3.15
